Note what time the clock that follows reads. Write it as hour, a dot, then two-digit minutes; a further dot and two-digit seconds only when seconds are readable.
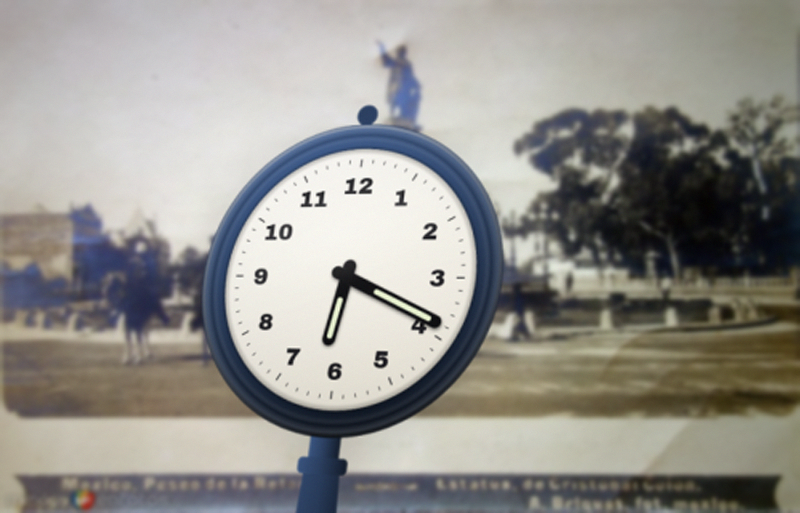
6.19
